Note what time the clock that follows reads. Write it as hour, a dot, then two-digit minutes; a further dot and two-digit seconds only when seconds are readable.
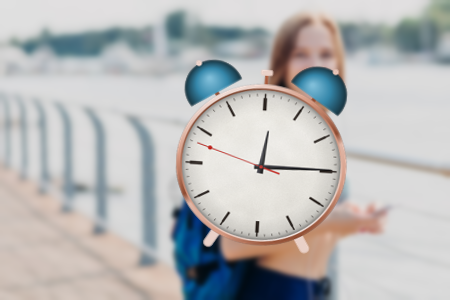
12.14.48
